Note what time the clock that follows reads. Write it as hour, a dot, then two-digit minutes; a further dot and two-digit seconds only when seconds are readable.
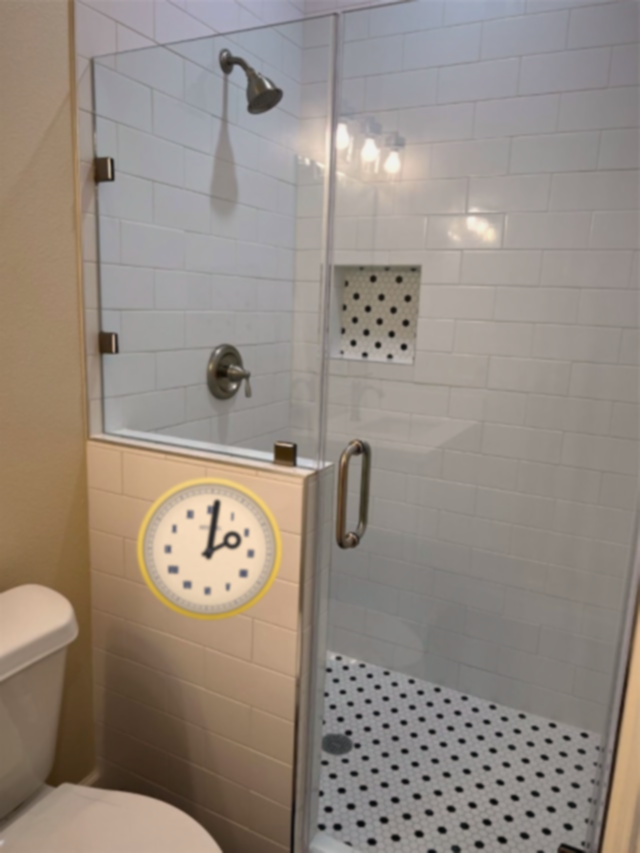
2.01
